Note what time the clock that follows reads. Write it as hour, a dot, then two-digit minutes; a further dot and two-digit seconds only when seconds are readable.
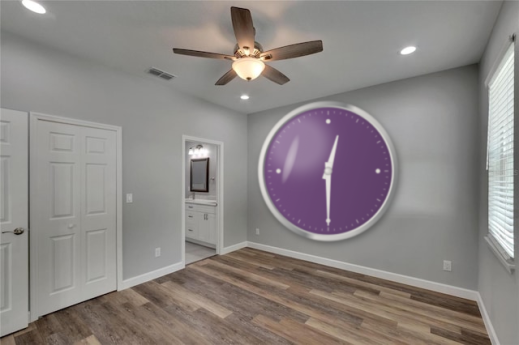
12.30
